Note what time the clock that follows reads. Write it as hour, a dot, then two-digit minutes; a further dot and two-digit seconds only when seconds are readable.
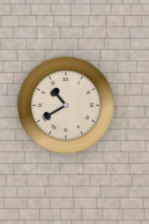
10.40
